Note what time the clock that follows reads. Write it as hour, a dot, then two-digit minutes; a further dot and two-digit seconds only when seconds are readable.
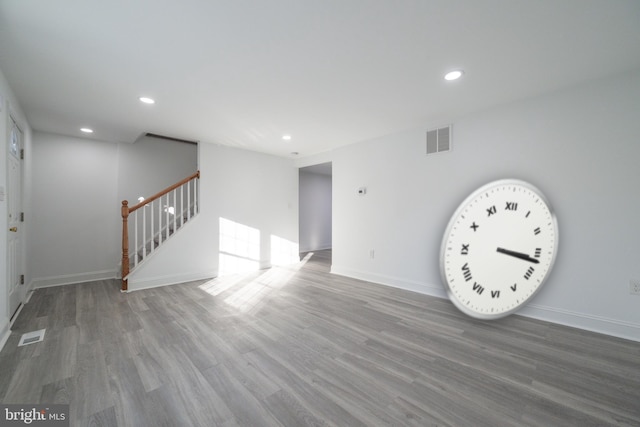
3.17
